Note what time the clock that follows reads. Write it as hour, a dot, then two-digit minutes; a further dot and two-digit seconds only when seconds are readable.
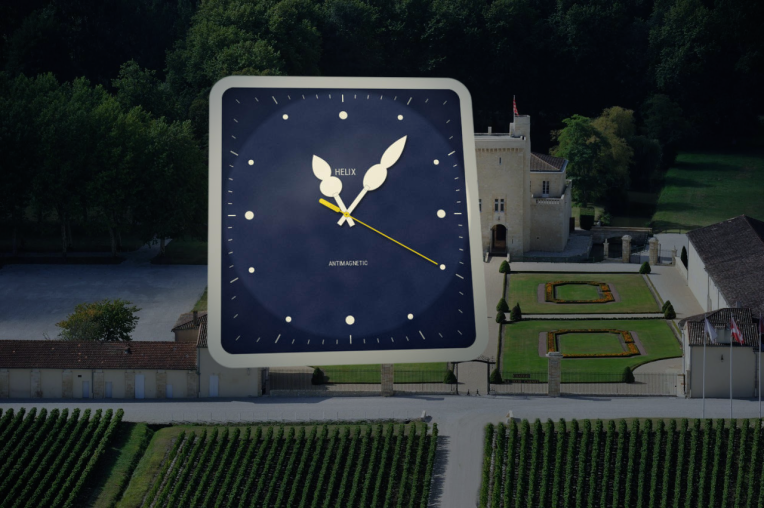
11.06.20
